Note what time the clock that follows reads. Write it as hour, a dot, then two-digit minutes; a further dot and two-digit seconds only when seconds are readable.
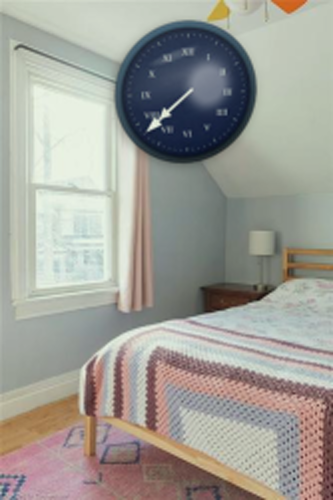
7.38
